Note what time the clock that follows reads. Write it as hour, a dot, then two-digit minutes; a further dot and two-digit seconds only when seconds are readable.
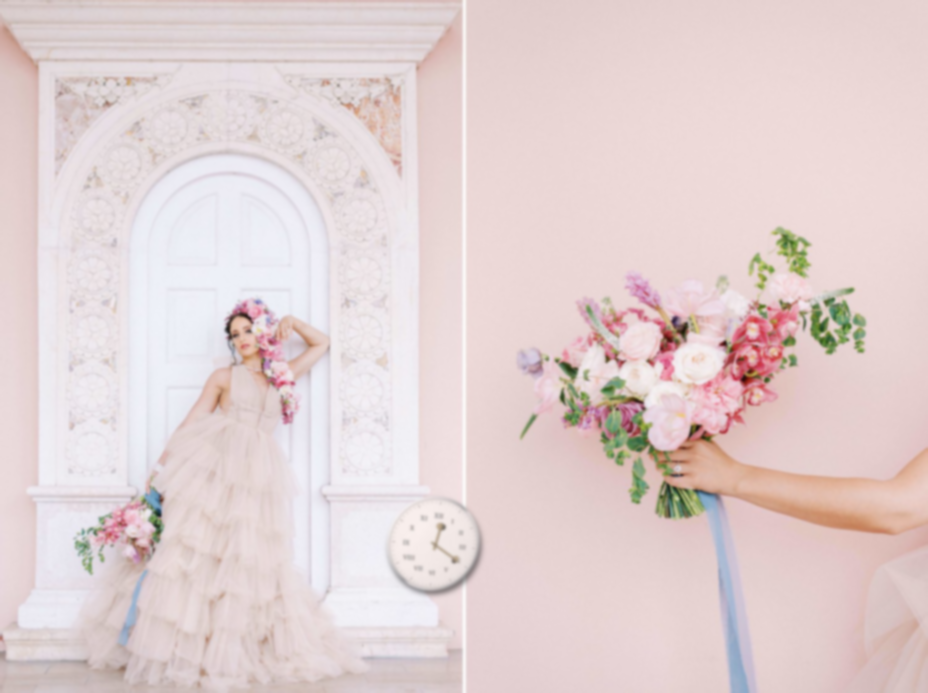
12.20
